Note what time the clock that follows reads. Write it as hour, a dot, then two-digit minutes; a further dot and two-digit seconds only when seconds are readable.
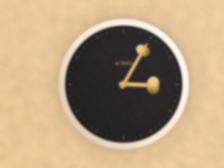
3.05
